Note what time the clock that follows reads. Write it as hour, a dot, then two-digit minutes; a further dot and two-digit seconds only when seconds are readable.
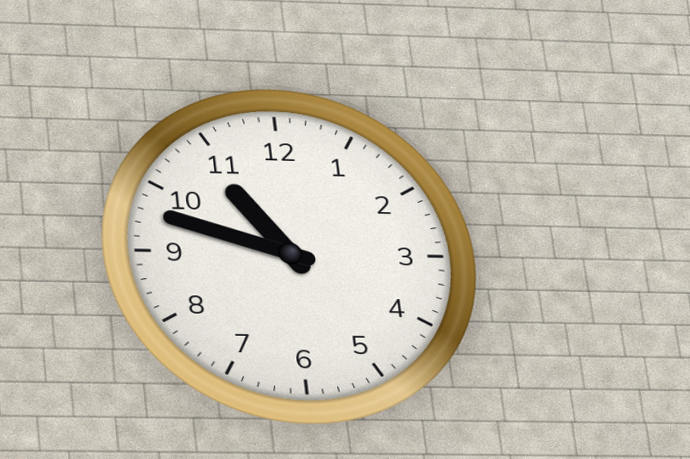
10.48
